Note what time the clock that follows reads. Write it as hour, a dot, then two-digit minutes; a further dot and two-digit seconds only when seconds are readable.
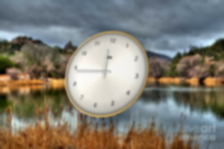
11.44
